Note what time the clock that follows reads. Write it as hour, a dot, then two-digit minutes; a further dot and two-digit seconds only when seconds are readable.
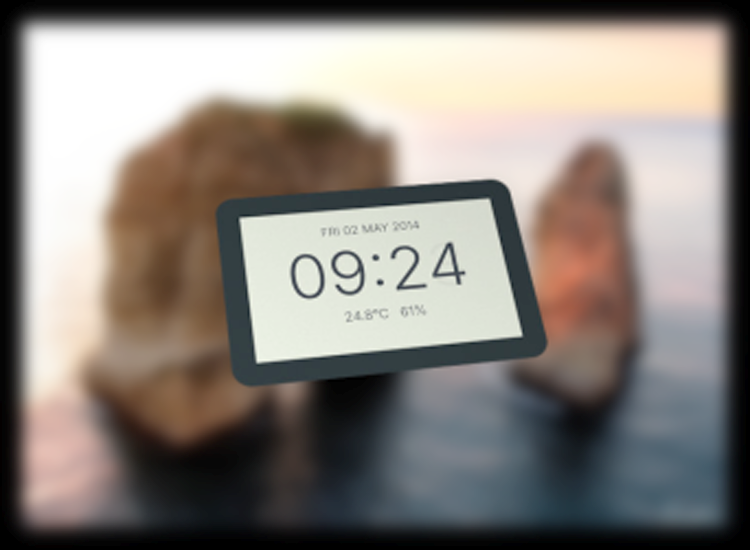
9.24
